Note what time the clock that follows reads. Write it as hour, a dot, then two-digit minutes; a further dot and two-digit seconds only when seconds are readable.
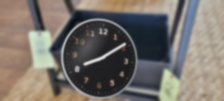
8.09
